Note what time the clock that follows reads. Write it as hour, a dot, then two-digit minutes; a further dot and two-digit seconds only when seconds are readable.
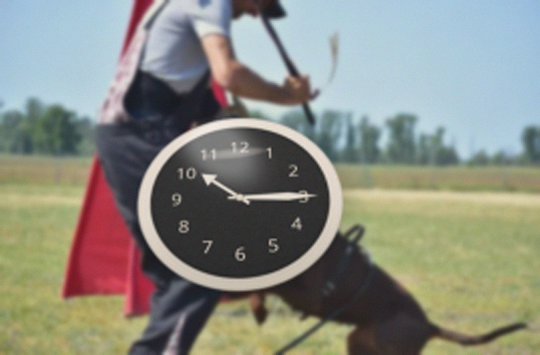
10.15
